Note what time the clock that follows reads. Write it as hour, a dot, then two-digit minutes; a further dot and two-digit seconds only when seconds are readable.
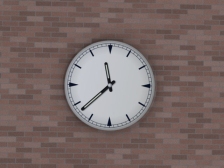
11.38
